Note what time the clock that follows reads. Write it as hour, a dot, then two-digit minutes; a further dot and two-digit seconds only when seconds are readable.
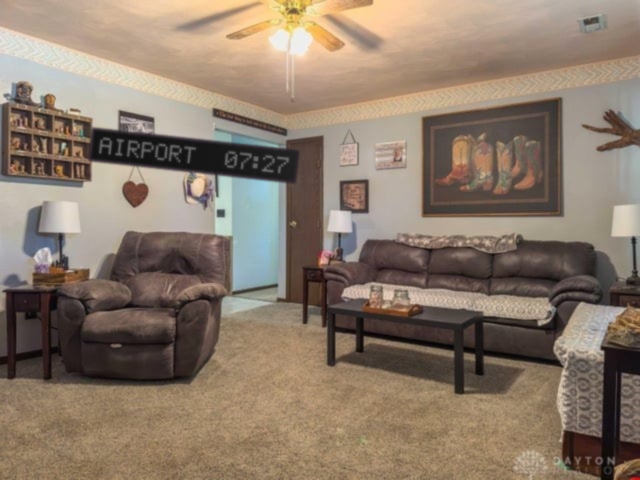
7.27
